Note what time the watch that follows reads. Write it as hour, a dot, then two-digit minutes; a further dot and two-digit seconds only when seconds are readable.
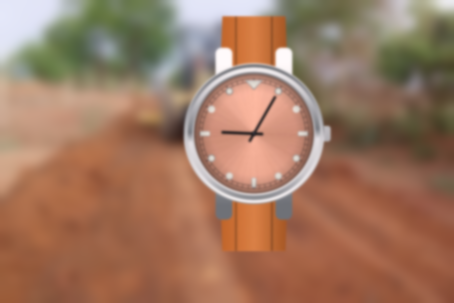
9.05
